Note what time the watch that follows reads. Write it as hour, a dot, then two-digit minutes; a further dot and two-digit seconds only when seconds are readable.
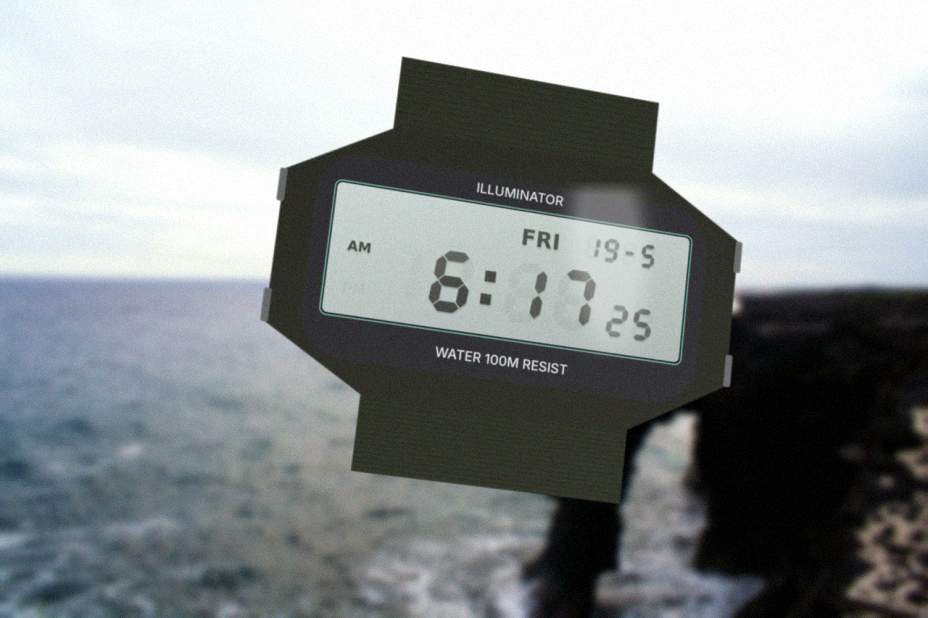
6.17.25
